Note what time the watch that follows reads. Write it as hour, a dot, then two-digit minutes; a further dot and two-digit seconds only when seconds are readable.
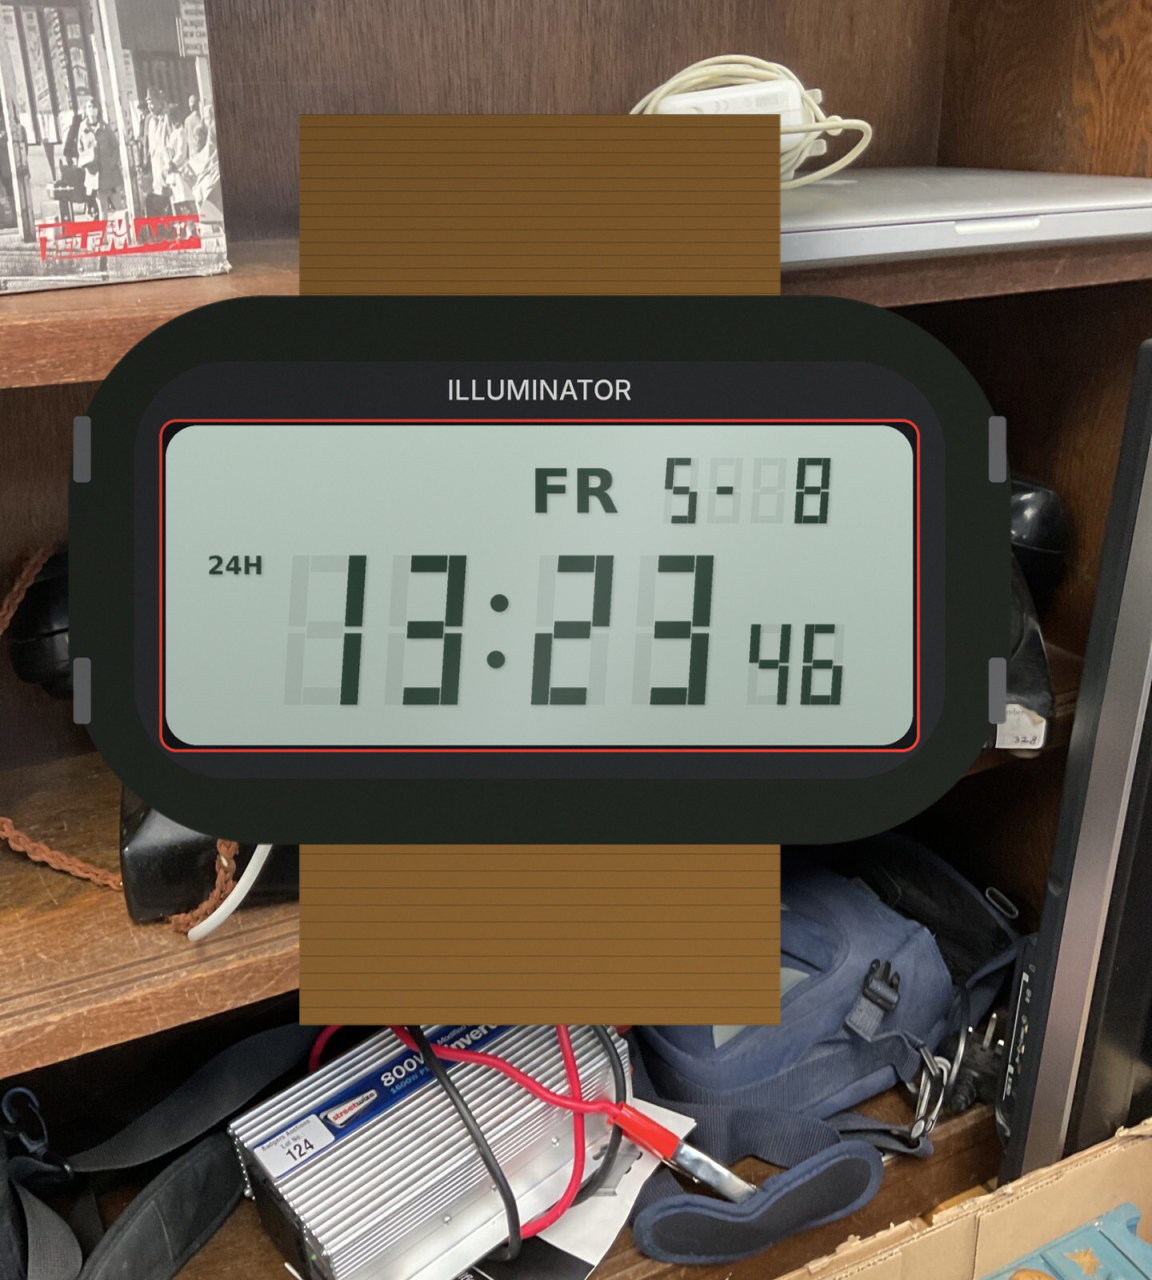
13.23.46
